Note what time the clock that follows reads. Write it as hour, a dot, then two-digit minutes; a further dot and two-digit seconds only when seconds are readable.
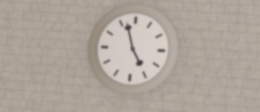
4.57
